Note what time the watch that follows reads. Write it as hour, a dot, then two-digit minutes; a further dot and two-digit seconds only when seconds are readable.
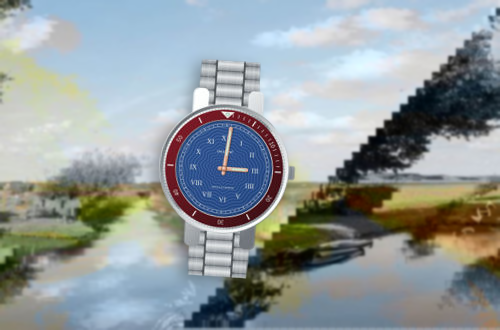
3.01
